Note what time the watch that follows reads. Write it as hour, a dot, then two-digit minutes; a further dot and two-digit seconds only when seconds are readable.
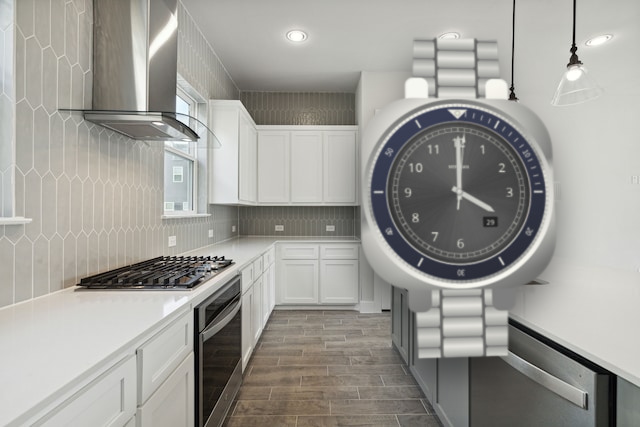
4.00.01
